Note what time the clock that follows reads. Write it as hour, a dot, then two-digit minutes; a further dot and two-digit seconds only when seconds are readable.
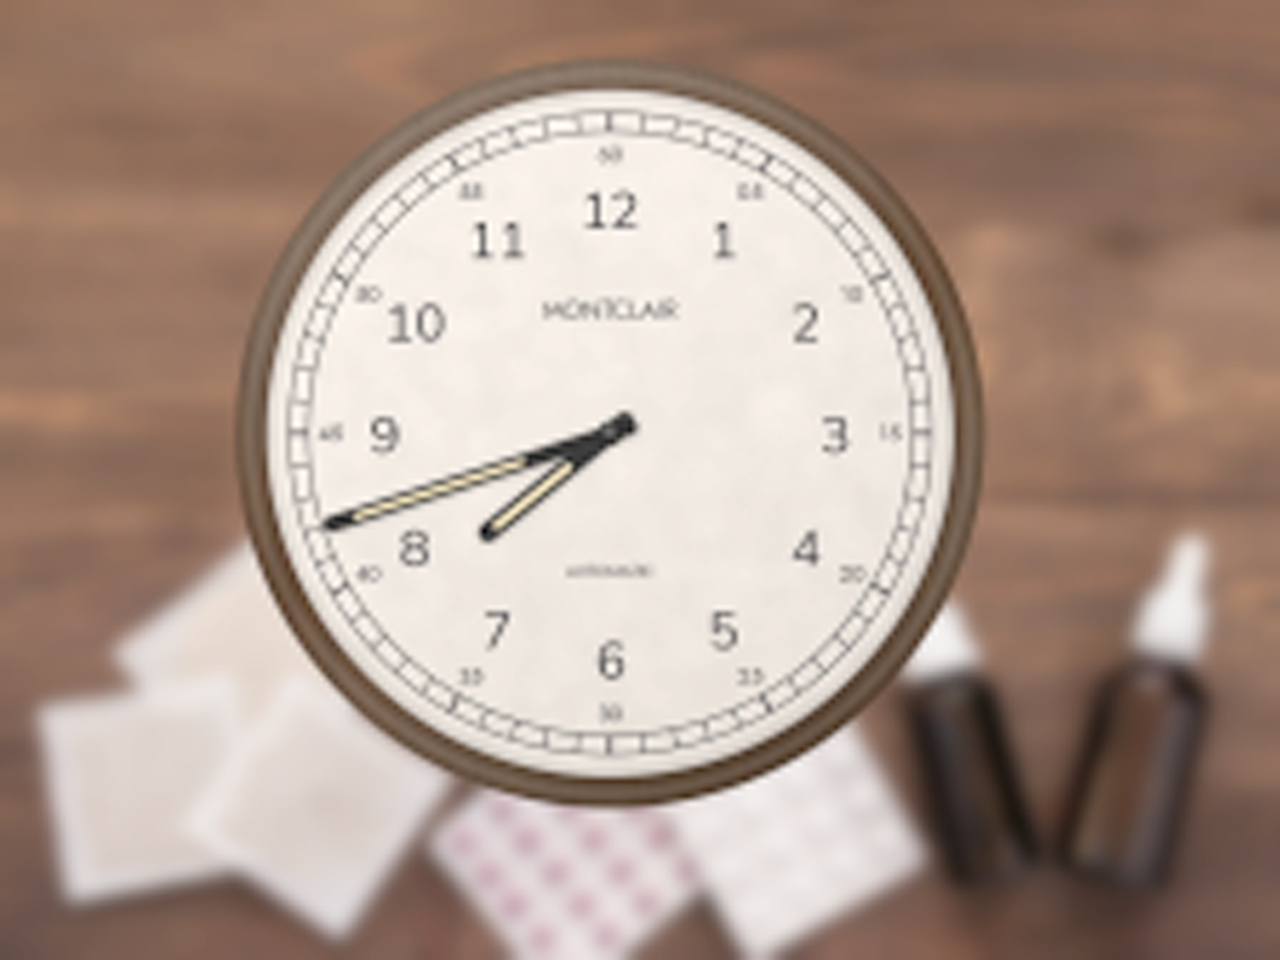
7.42
